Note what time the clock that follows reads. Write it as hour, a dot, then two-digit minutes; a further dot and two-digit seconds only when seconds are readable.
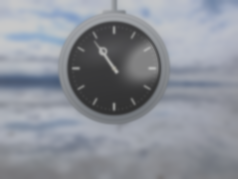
10.54
